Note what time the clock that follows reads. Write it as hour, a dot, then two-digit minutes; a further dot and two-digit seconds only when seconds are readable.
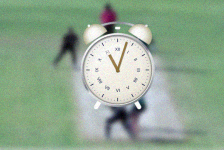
11.03
